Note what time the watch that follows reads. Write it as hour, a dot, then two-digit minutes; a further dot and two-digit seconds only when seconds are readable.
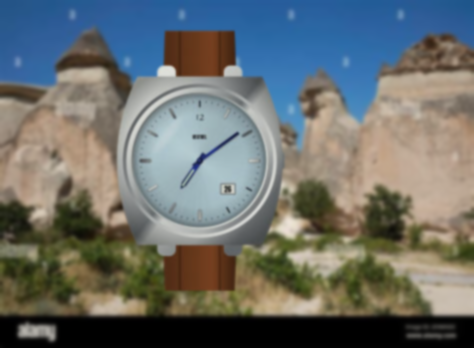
7.09
